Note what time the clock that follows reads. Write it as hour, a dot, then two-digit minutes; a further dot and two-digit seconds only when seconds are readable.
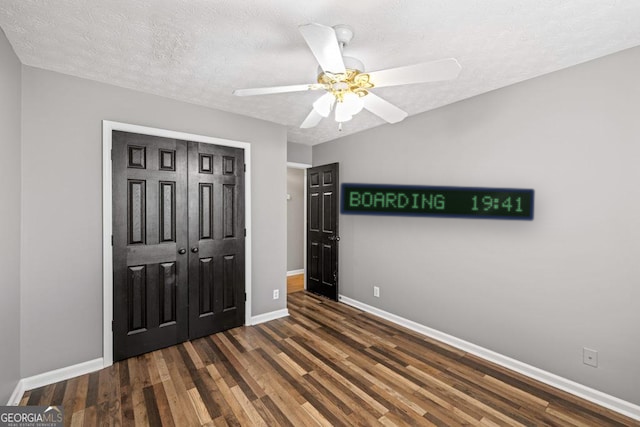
19.41
